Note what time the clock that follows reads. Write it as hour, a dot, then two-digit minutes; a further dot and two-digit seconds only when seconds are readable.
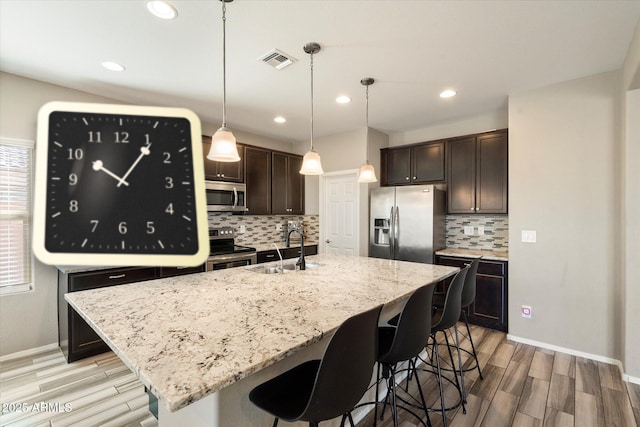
10.06
